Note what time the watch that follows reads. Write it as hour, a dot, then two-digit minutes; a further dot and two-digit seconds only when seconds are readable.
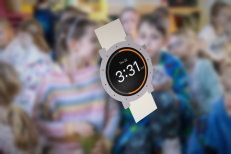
3.31
